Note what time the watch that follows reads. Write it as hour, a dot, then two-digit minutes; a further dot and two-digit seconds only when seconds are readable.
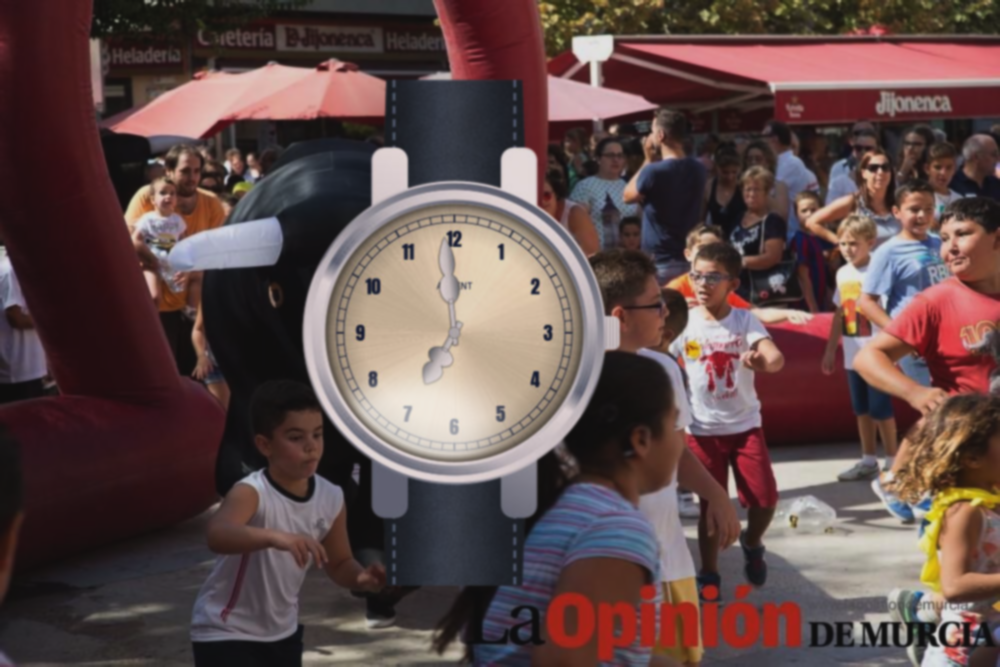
6.59
